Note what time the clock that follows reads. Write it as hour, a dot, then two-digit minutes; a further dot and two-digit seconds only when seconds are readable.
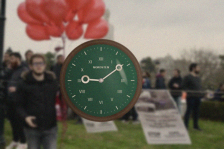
9.09
